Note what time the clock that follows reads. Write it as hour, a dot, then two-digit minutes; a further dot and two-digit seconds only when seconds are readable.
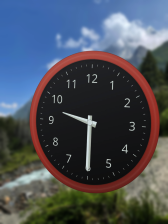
9.30
